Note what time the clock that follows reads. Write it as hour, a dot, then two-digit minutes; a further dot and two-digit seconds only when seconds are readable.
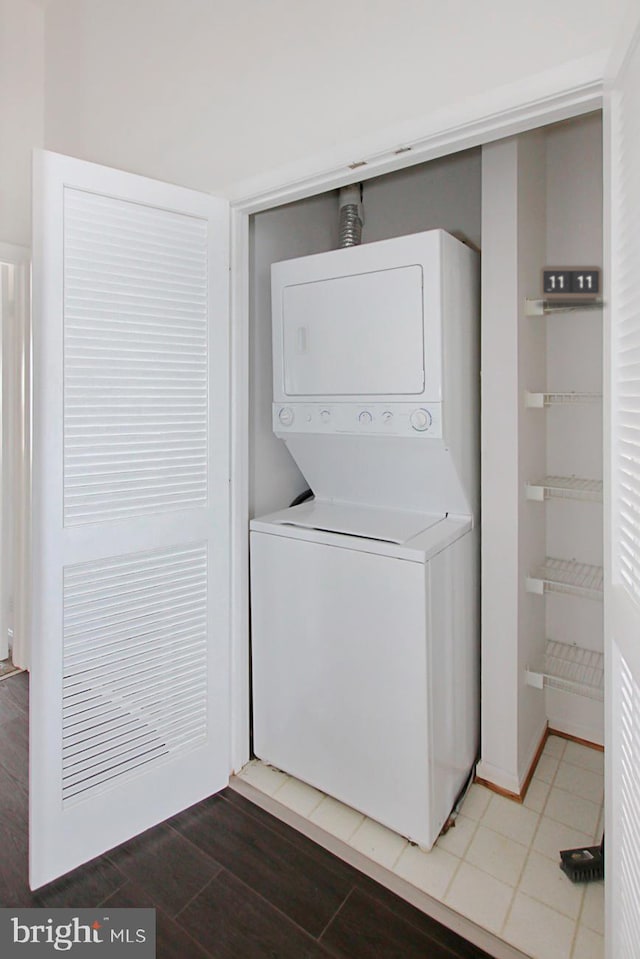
11.11
